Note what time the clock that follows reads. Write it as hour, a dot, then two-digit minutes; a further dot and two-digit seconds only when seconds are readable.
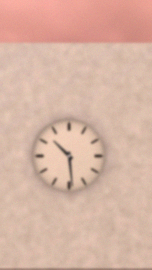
10.29
